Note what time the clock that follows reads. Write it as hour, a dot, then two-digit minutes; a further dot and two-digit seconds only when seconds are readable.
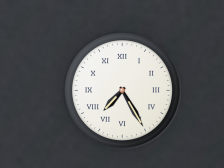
7.25
